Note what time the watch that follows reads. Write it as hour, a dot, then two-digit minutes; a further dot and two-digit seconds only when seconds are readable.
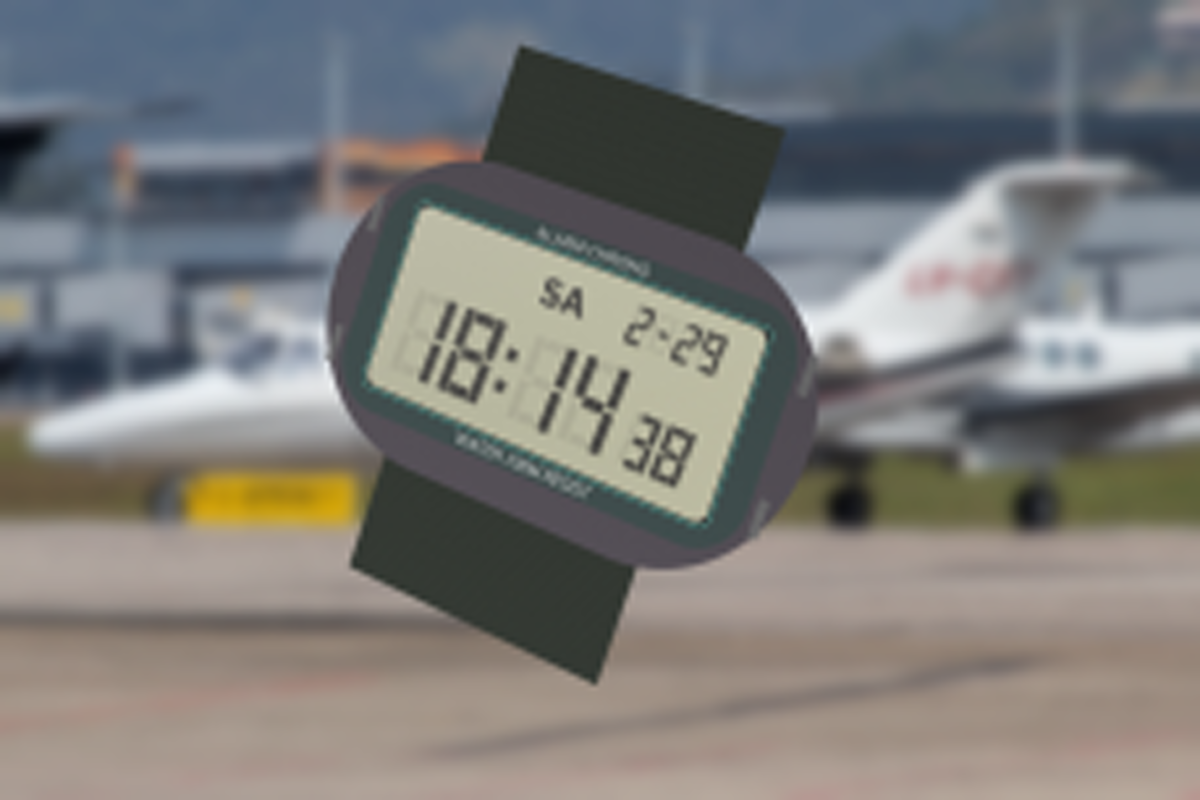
18.14.38
